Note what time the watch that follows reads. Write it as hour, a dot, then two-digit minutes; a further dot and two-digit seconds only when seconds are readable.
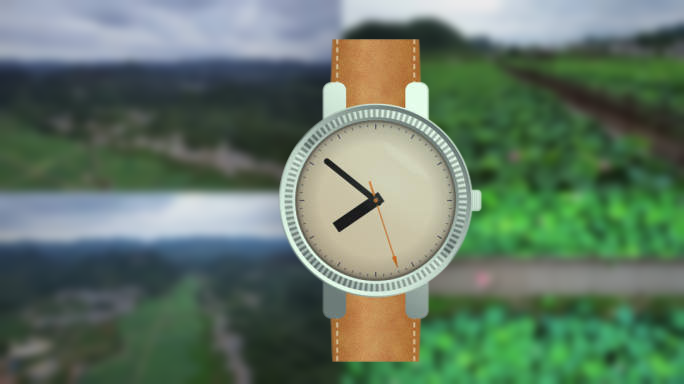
7.51.27
